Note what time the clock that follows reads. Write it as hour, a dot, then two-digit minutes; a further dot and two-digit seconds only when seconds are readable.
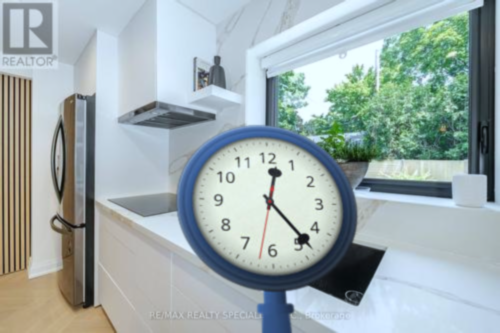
12.23.32
